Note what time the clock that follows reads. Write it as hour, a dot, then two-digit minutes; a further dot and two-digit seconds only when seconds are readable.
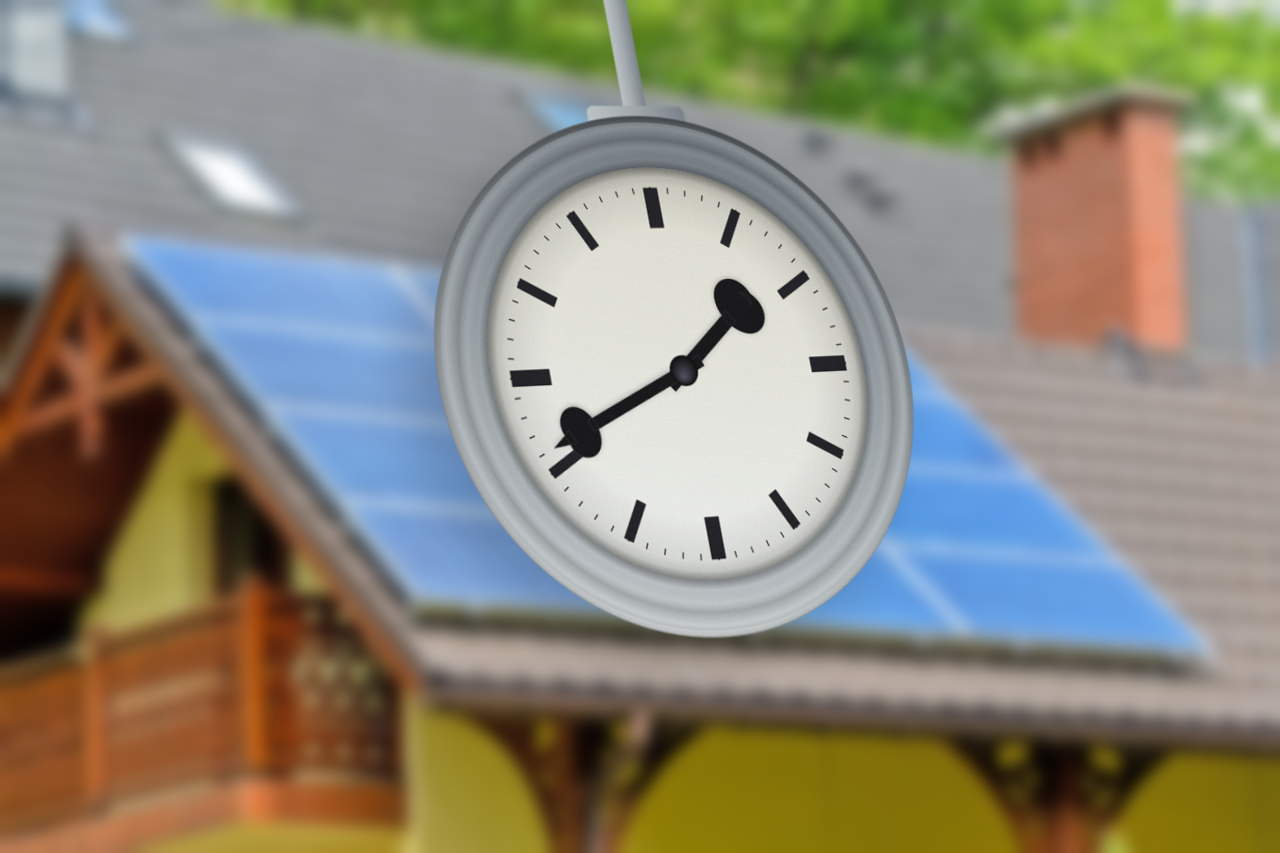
1.41
